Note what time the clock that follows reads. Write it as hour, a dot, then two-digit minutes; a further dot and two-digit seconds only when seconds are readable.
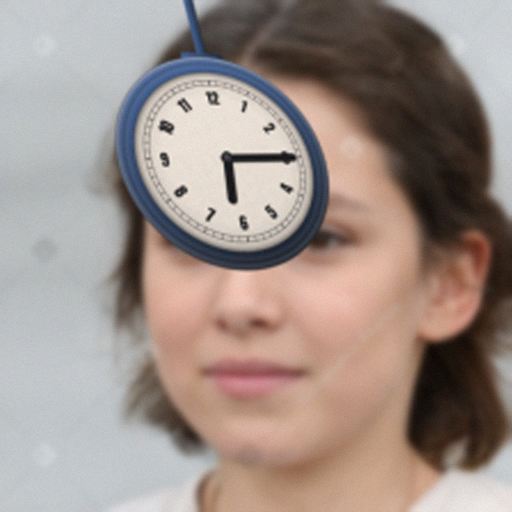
6.15
